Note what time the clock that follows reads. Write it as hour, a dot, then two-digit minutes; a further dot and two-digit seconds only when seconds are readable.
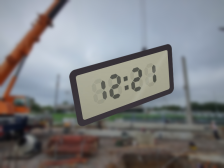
12.21
